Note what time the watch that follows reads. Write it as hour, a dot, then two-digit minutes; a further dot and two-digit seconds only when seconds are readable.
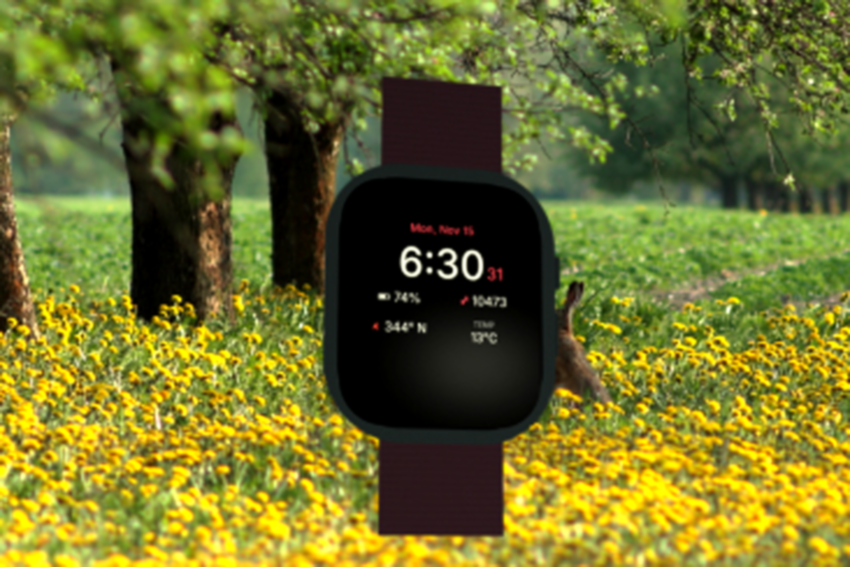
6.30
